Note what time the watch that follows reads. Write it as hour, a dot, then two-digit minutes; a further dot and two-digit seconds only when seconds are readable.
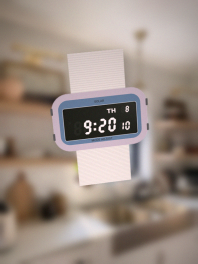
9.20.10
